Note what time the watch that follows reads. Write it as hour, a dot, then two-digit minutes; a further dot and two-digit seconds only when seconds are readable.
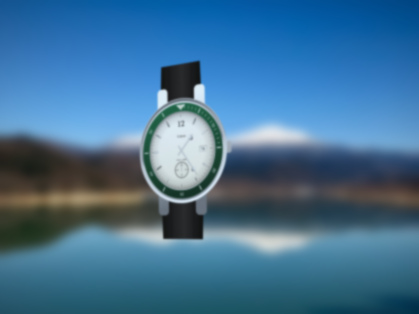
1.24
